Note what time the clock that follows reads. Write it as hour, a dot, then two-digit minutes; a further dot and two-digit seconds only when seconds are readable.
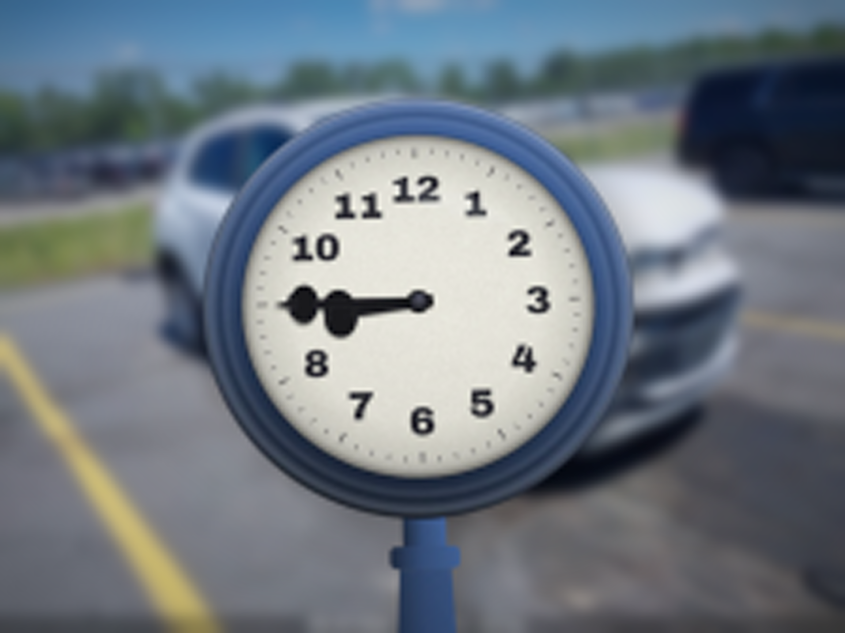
8.45
